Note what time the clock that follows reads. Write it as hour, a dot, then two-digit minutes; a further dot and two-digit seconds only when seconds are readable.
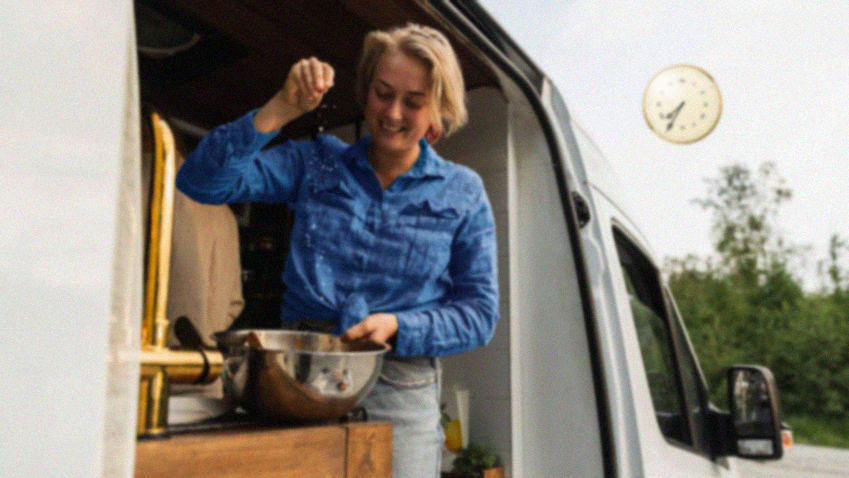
7.35
